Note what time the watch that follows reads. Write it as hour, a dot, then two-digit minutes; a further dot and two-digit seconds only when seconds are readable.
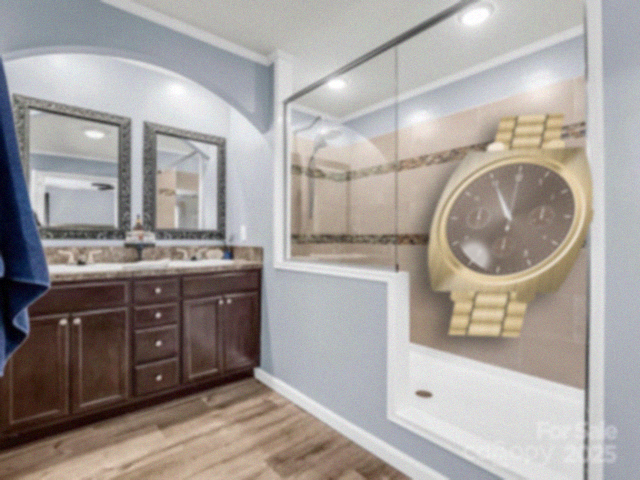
10.55
